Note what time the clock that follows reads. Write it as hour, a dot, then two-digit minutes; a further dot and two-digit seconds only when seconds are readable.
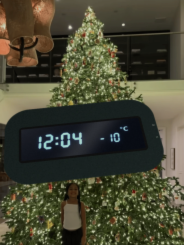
12.04
